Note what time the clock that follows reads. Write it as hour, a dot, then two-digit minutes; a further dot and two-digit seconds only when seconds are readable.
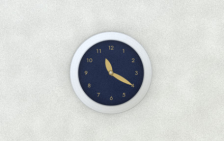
11.20
